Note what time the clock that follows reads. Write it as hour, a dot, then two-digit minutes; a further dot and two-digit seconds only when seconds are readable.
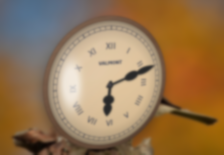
6.12
